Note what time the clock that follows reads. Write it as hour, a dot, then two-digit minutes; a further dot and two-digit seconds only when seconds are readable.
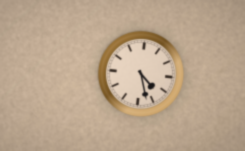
4.27
